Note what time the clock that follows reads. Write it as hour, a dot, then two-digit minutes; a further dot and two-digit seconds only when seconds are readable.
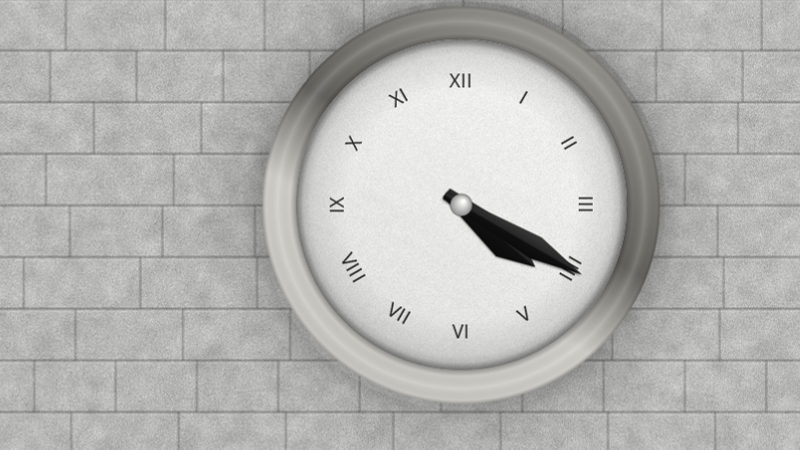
4.20
